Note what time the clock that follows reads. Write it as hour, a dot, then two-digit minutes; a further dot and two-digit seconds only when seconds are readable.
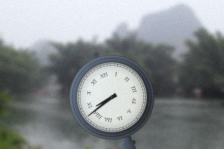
8.42
